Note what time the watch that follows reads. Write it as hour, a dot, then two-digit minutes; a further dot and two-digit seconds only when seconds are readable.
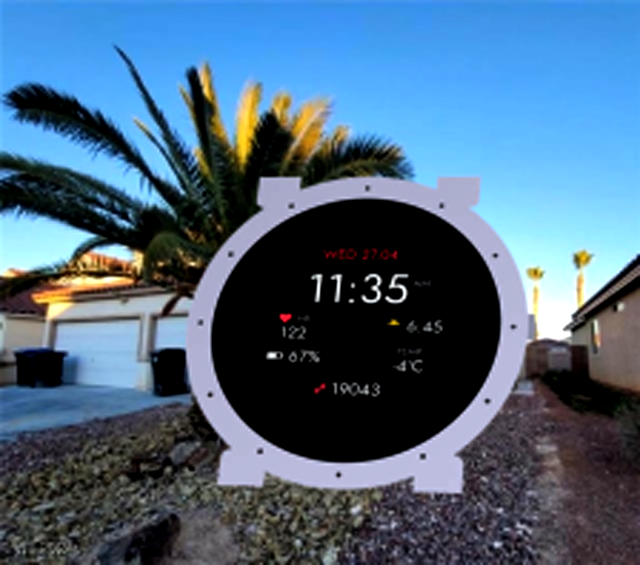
11.35
